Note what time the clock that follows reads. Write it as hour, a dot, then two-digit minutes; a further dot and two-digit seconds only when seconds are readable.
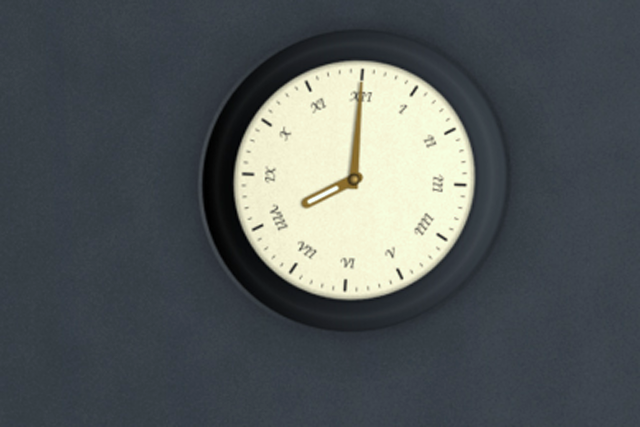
8.00
